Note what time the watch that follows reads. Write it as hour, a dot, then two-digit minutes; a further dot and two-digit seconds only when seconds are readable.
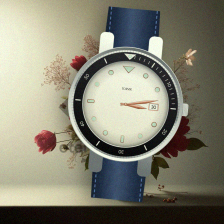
3.13
